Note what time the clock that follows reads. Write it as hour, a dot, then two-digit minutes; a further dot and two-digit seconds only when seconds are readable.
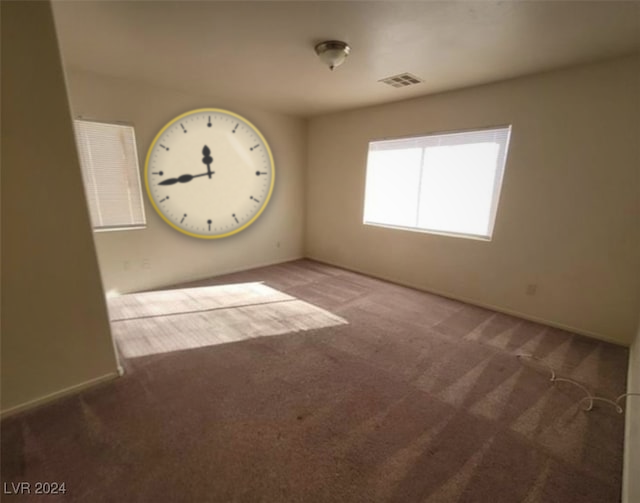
11.43
